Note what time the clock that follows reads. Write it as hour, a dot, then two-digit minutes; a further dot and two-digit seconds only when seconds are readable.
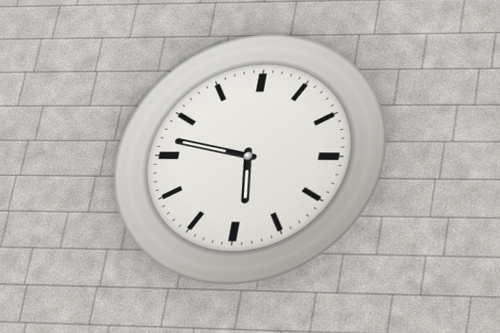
5.47
